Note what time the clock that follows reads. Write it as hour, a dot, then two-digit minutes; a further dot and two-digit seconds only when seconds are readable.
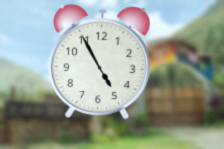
4.55
